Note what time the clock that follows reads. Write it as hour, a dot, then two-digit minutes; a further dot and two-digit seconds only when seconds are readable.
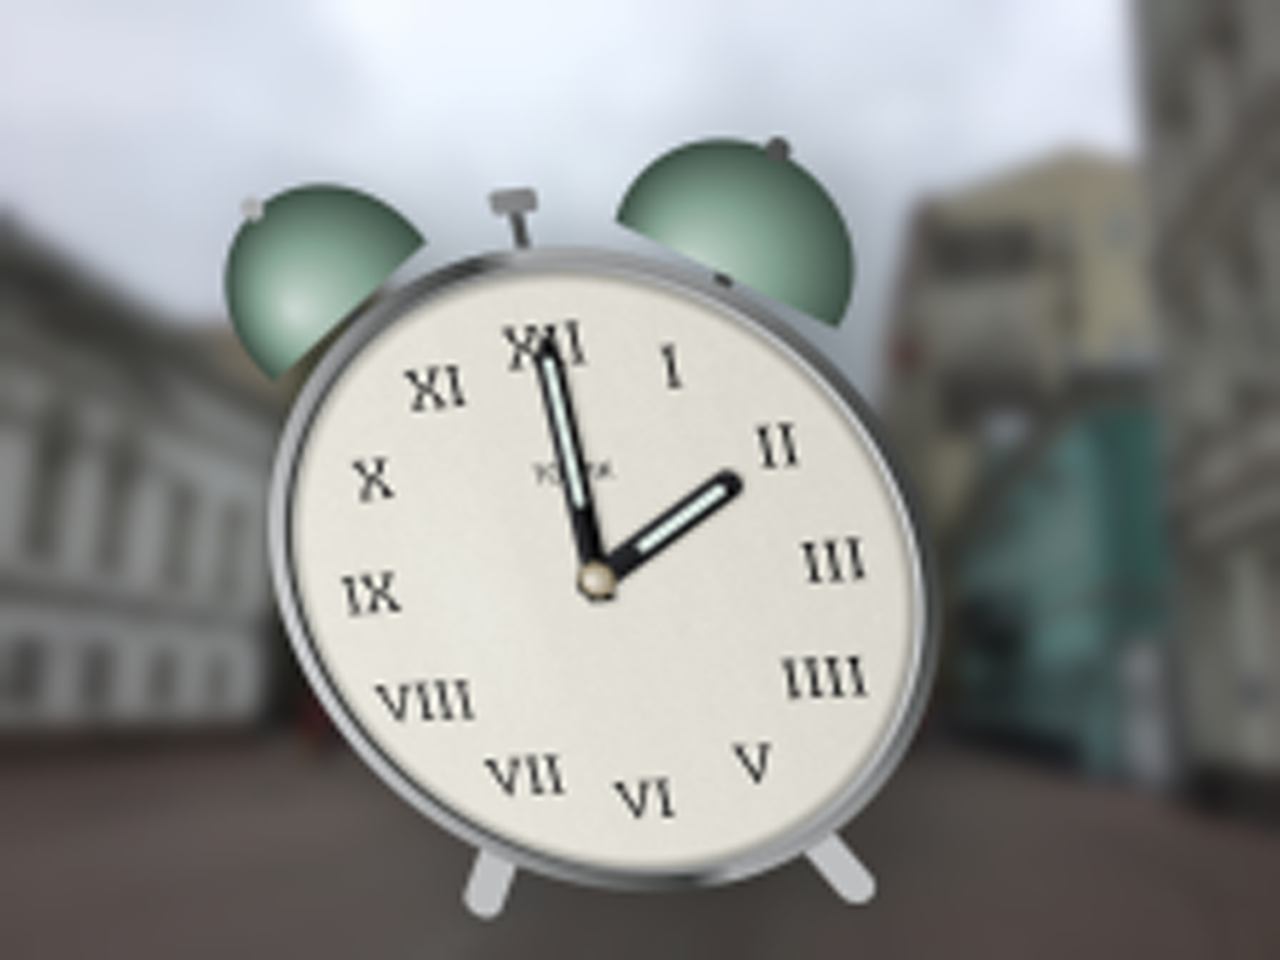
2.00
